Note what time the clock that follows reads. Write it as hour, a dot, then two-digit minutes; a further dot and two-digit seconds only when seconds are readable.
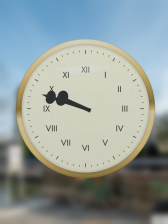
9.48
